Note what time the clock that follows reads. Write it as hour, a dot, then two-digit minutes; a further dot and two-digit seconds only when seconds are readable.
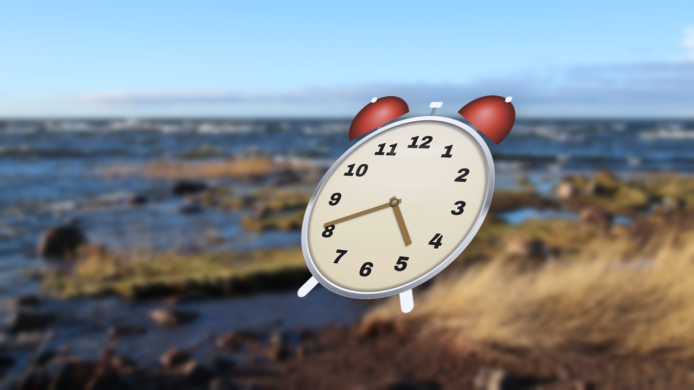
4.41
